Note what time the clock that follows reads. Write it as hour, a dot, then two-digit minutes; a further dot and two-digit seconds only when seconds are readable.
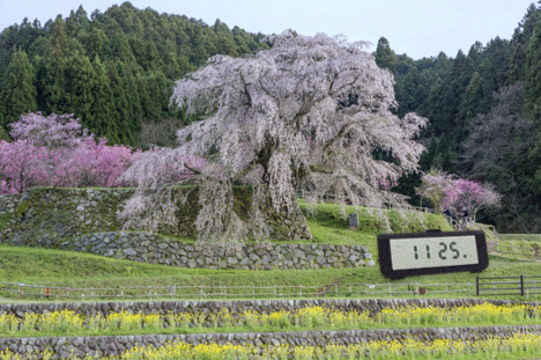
11.25
